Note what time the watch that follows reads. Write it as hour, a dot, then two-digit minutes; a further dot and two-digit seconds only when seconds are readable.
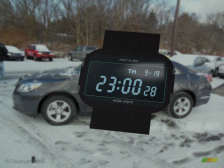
23.00.28
